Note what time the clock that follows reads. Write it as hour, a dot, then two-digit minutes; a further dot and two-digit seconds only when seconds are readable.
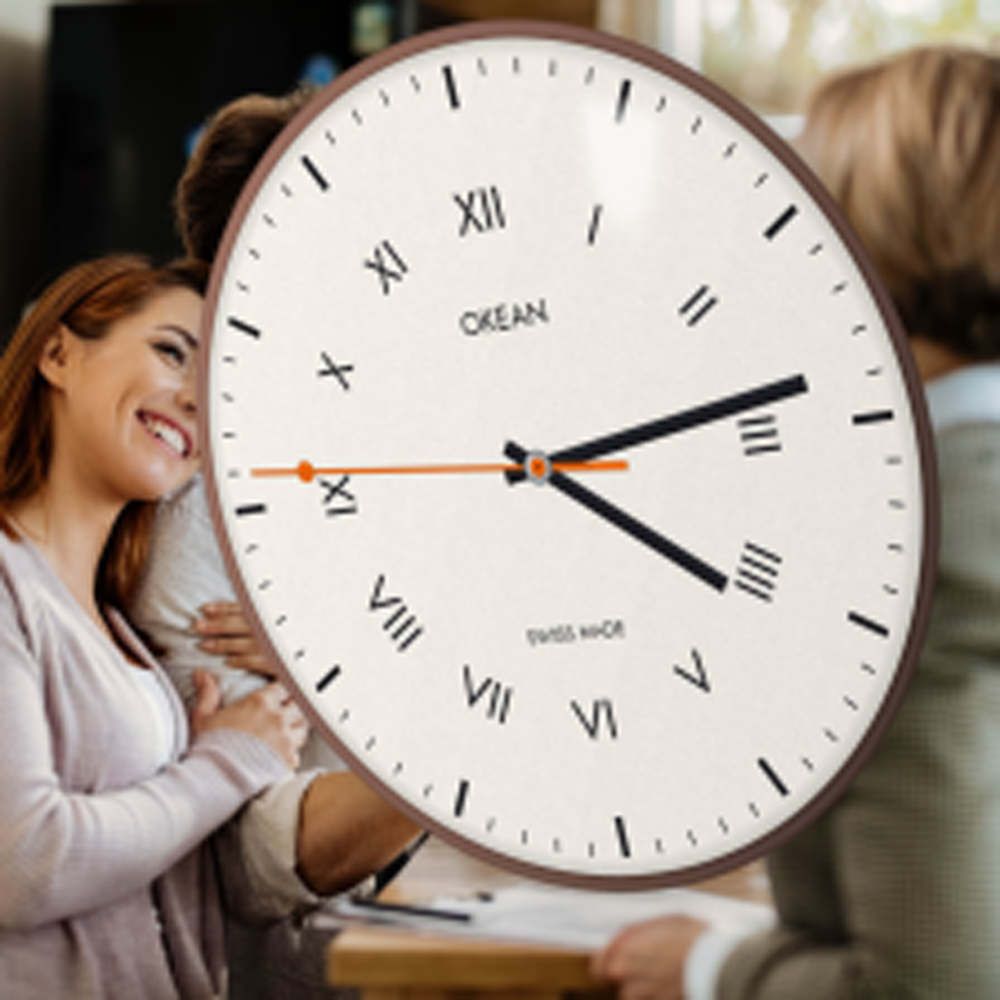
4.13.46
